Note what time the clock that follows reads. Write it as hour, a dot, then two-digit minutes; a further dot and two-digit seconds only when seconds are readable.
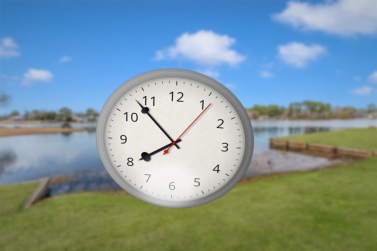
7.53.06
